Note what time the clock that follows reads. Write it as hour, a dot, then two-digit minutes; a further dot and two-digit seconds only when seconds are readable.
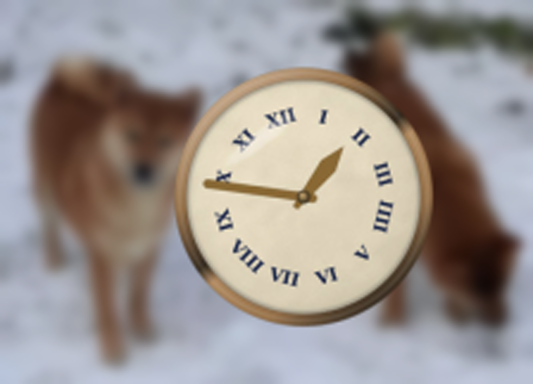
1.49
